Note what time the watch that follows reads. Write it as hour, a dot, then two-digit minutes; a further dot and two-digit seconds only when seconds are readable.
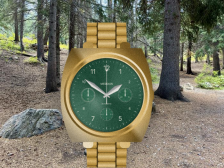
1.51
